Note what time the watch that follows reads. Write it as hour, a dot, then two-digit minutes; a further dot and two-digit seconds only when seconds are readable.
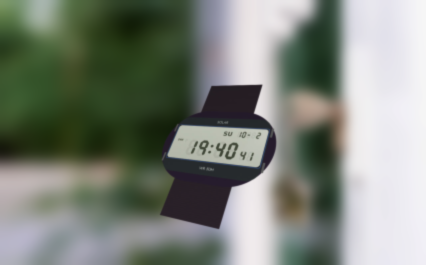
19.40.41
